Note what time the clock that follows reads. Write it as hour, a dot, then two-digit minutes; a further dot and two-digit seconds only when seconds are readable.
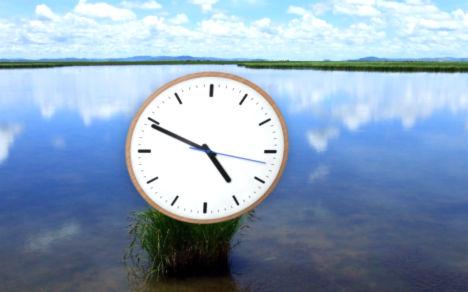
4.49.17
